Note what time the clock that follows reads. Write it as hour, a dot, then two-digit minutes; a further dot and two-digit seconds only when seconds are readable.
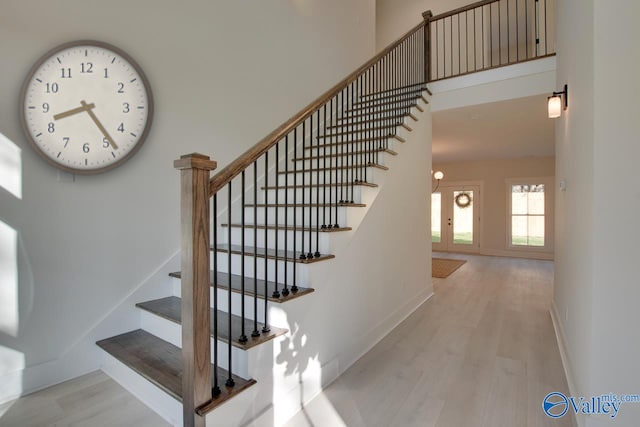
8.24
